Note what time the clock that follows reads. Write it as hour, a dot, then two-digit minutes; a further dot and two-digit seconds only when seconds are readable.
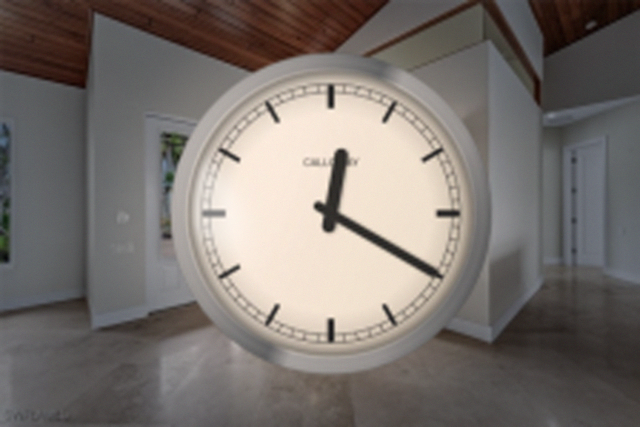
12.20
